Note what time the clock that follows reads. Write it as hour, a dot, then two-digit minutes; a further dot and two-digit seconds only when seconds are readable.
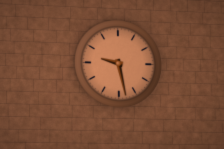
9.28
